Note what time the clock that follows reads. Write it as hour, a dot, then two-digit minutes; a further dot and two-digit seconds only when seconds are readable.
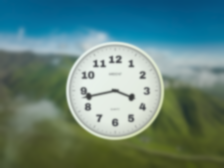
3.43
